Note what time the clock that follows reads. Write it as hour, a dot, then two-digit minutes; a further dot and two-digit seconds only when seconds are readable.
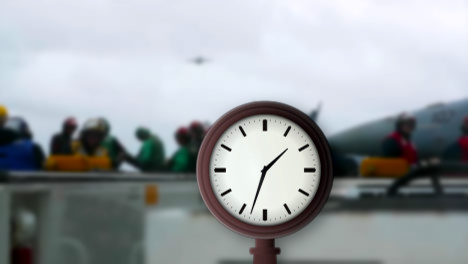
1.33
